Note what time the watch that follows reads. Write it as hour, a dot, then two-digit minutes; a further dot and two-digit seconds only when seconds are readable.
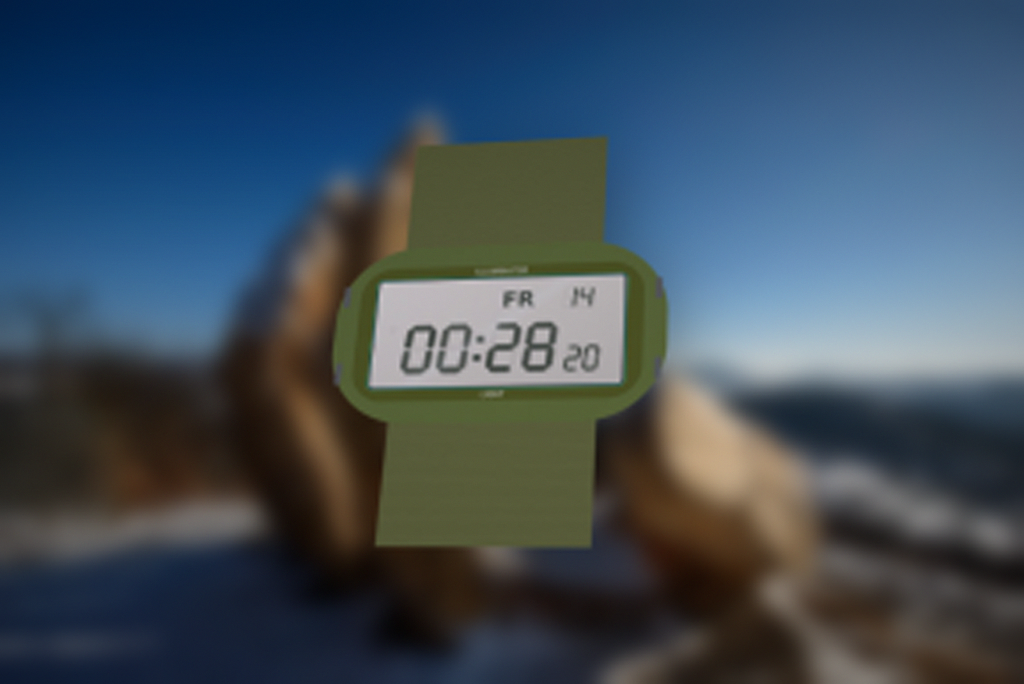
0.28.20
